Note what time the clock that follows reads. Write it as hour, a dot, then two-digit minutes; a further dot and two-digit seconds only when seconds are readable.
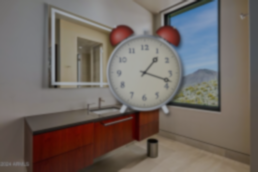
1.18
